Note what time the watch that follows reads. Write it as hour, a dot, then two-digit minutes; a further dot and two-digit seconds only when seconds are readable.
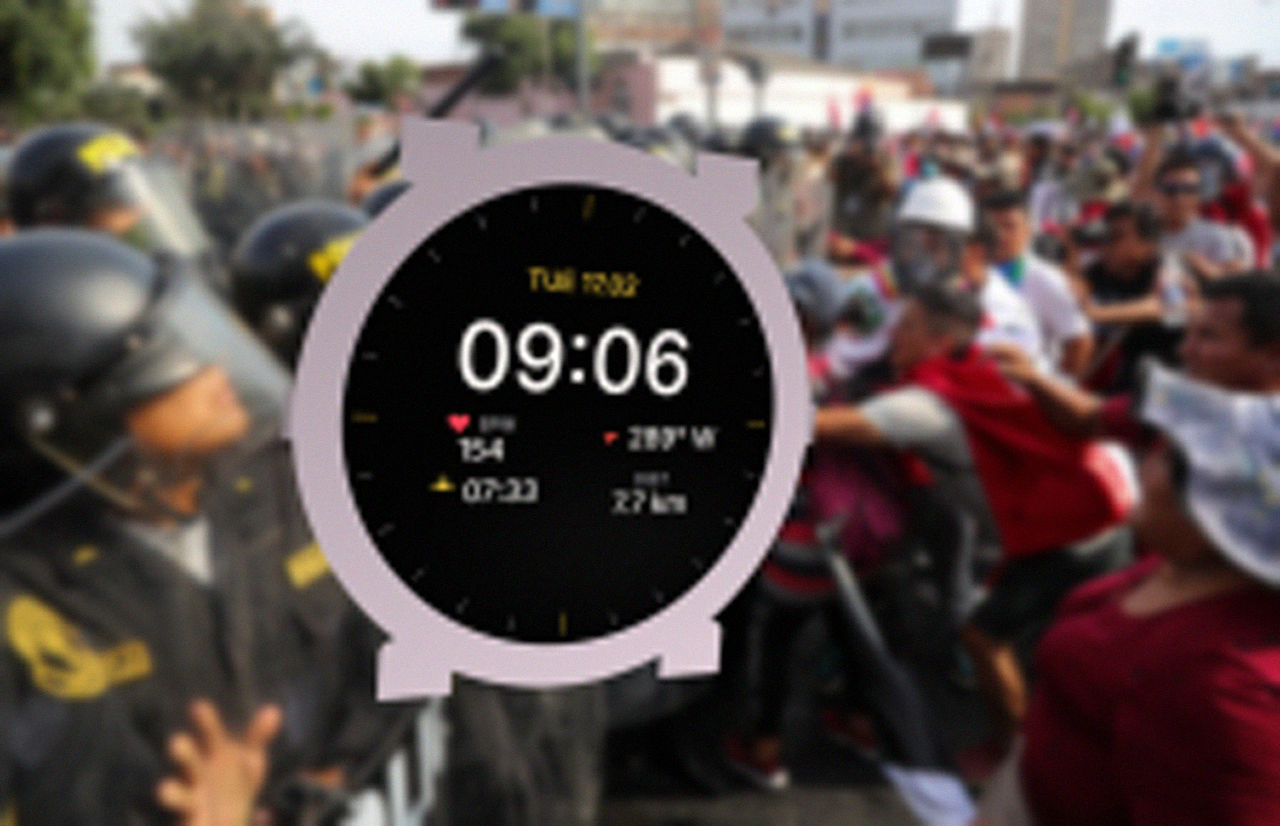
9.06
